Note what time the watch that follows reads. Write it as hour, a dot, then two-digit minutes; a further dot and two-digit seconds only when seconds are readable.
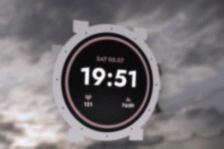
19.51
